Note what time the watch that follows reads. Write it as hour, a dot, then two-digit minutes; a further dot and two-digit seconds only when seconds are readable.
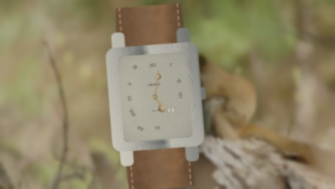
5.02
